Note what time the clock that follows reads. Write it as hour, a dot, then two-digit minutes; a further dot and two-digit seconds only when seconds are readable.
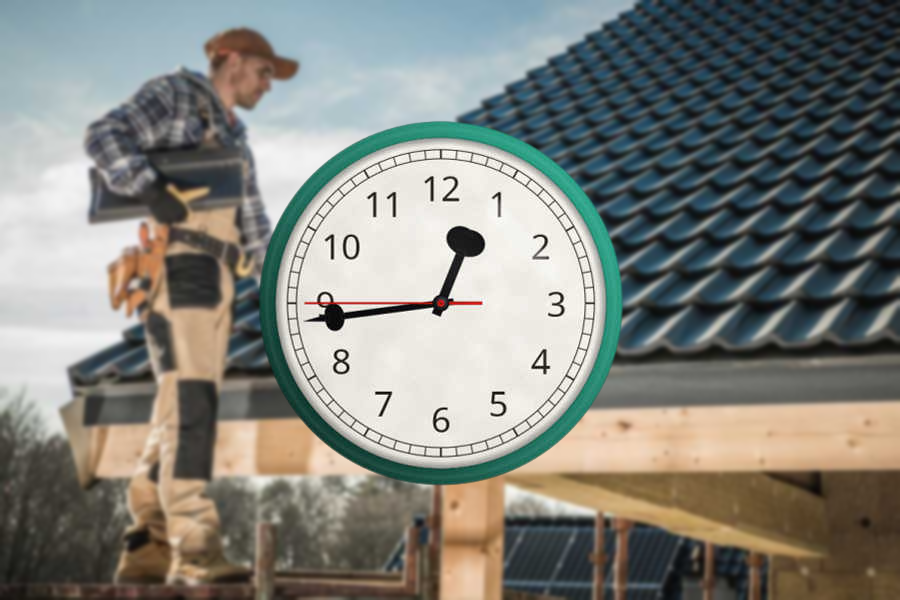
12.43.45
